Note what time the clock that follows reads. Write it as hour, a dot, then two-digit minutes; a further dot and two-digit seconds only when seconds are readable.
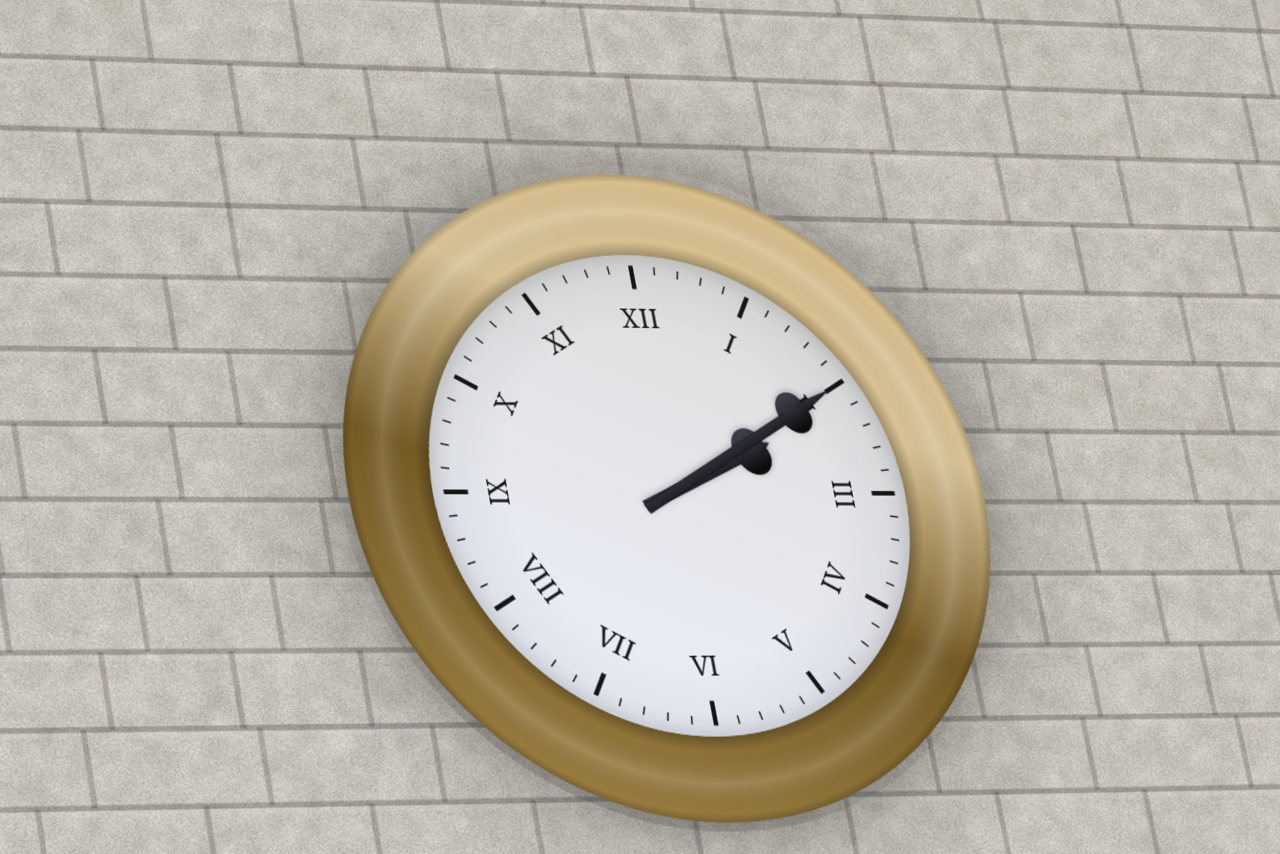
2.10
